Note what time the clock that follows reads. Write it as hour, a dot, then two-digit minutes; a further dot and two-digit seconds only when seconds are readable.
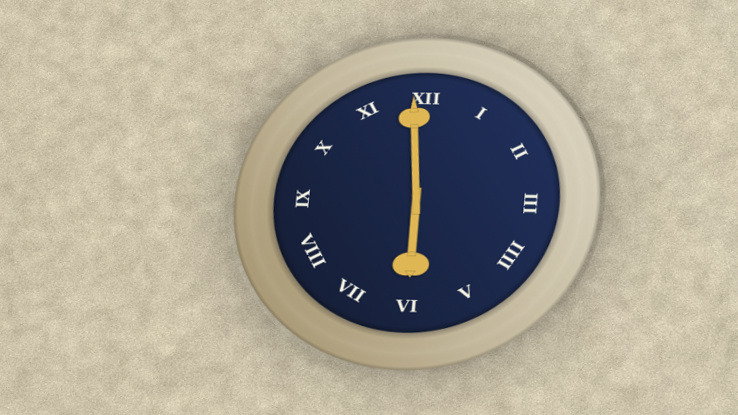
5.59
